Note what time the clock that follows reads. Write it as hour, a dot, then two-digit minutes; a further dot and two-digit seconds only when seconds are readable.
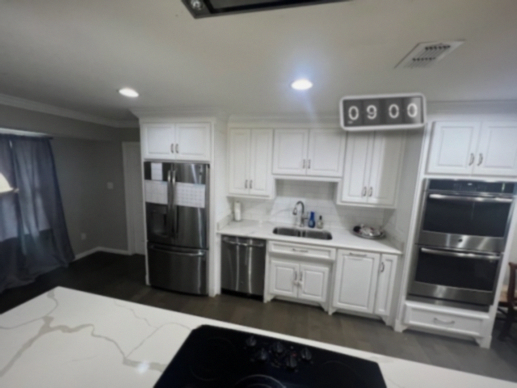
9.00
